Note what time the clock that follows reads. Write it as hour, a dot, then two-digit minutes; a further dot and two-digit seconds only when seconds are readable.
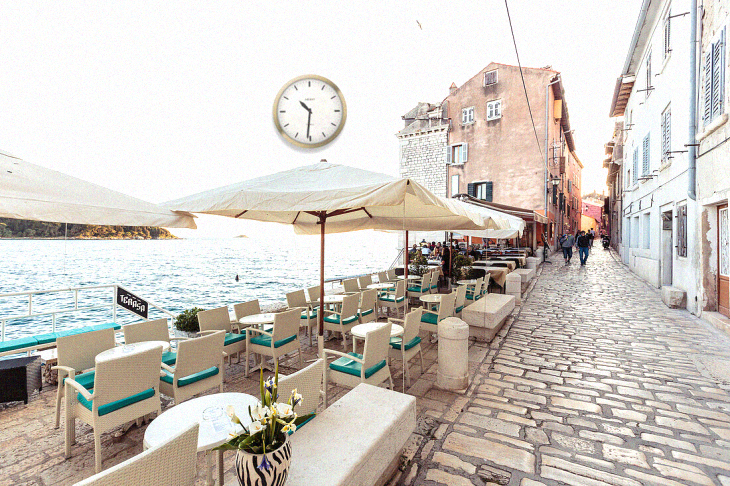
10.31
